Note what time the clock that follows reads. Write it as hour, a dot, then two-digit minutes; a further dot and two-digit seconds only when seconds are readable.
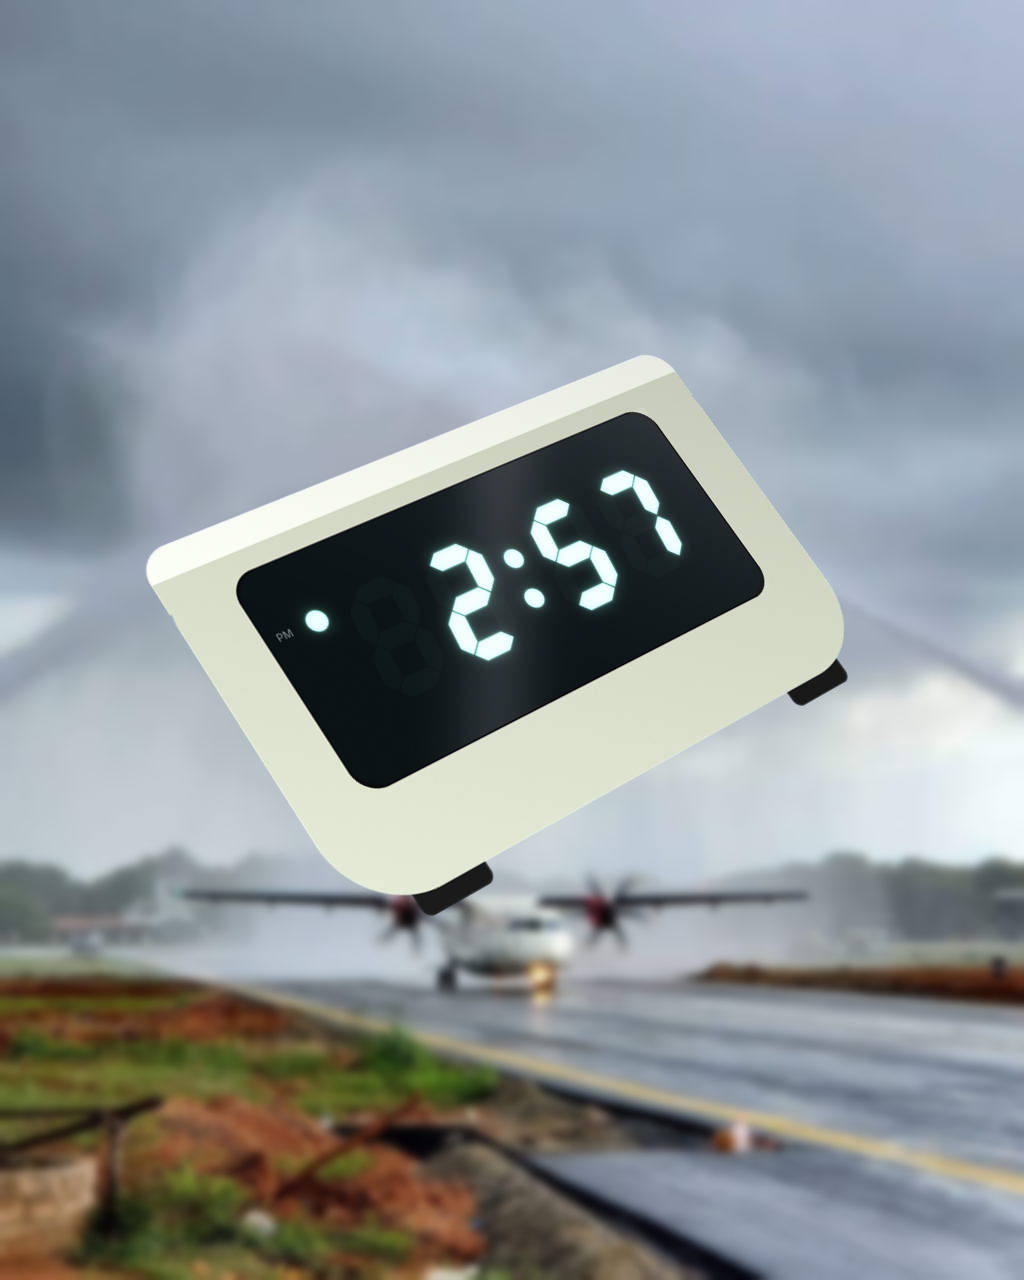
2.57
